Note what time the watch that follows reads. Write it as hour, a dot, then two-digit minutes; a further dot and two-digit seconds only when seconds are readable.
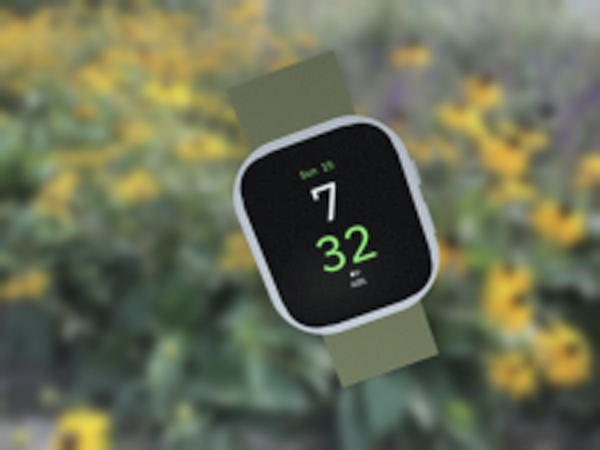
7.32
